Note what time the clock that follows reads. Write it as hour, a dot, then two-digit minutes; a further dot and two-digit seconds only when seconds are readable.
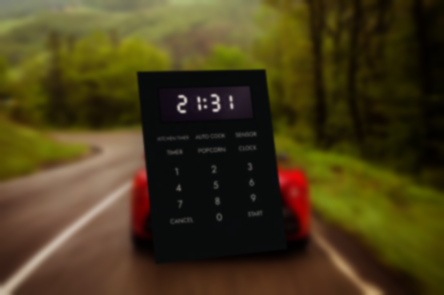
21.31
